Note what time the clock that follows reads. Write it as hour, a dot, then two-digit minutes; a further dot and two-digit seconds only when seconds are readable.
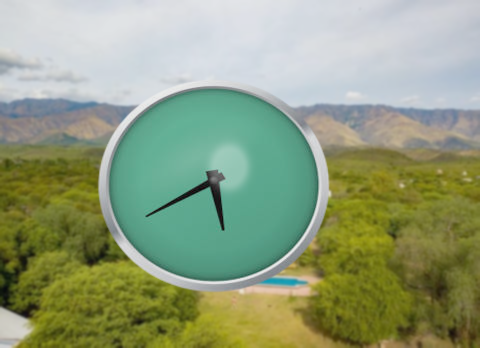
5.40
